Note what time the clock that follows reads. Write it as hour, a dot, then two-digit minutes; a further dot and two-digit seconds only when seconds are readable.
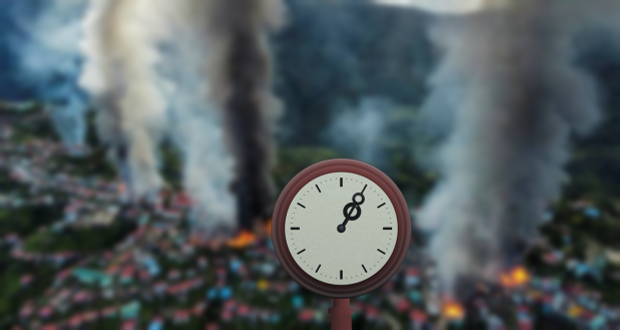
1.05
